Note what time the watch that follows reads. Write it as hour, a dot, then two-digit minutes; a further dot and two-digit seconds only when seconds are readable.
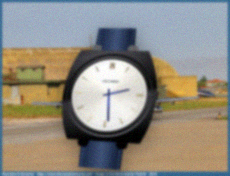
2.29
